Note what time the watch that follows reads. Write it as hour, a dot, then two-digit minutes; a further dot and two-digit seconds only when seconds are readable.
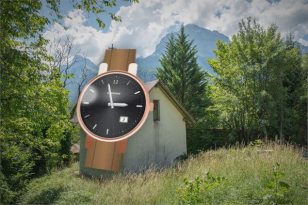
2.57
